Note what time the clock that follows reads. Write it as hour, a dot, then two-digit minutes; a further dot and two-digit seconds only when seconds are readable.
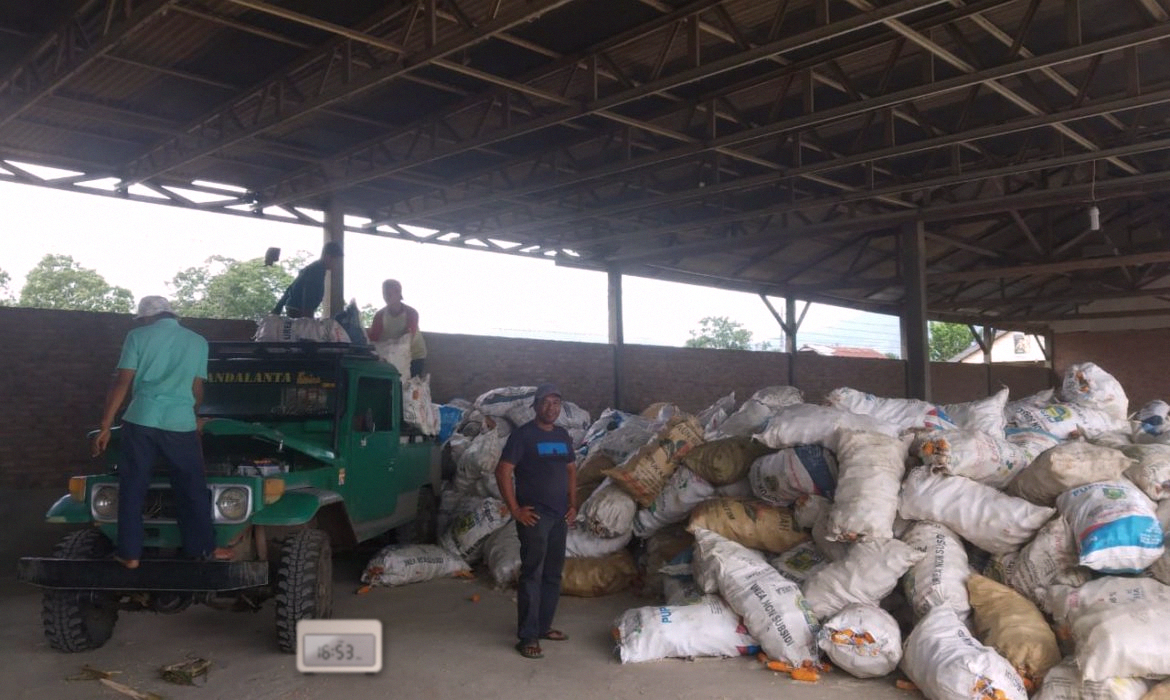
16.53
